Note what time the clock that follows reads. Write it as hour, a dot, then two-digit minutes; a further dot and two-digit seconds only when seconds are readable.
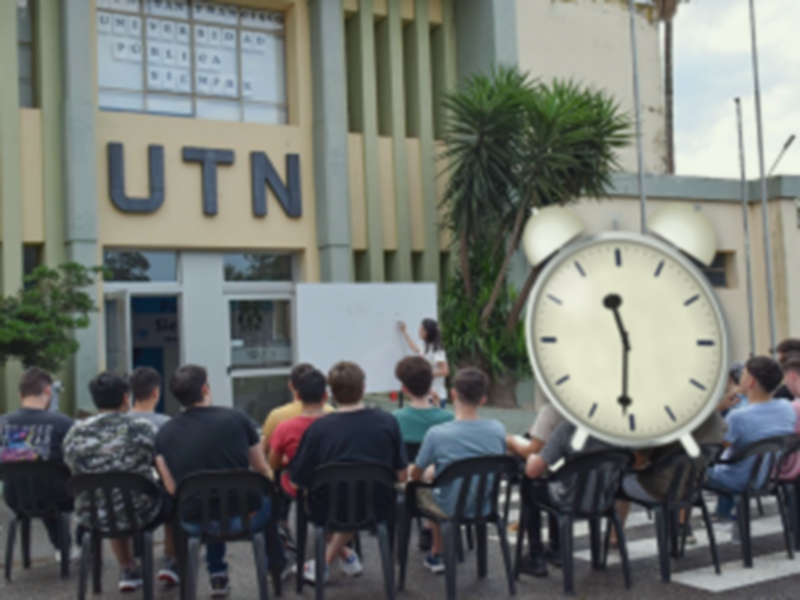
11.31
